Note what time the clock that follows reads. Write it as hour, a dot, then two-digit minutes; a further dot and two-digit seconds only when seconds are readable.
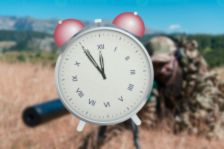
11.55
